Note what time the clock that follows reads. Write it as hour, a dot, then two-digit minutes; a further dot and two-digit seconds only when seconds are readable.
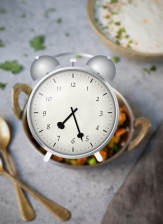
7.27
